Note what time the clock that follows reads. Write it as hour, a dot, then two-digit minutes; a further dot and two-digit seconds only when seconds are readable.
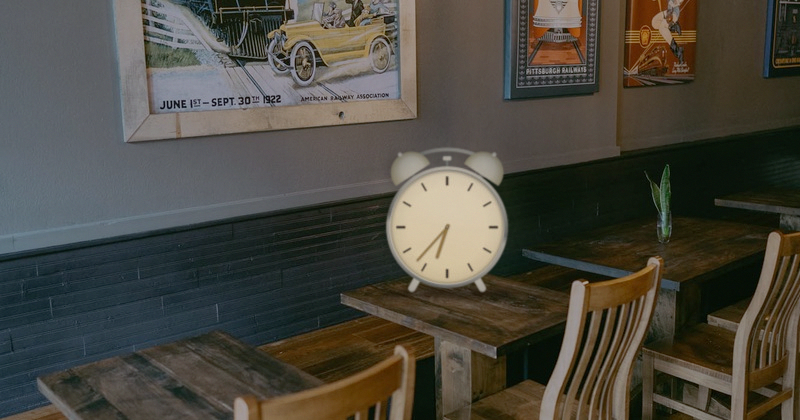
6.37
